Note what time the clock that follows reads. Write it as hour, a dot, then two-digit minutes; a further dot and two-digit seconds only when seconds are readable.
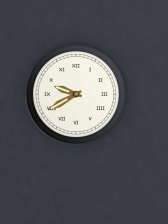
9.40
